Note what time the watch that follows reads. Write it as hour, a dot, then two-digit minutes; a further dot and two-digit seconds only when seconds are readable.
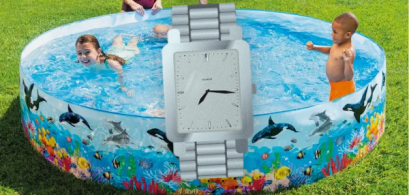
7.16
